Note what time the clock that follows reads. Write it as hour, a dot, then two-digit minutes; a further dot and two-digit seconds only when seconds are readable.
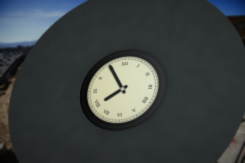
7.55
